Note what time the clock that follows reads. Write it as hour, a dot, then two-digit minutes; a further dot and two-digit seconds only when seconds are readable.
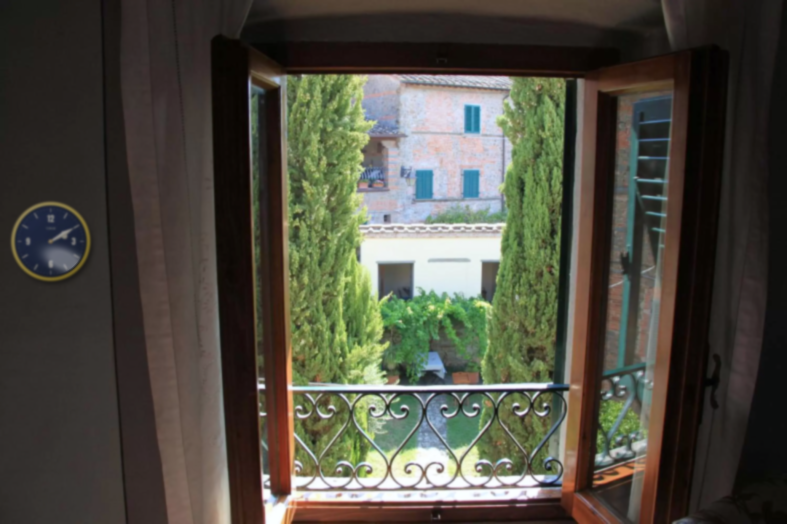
2.10
